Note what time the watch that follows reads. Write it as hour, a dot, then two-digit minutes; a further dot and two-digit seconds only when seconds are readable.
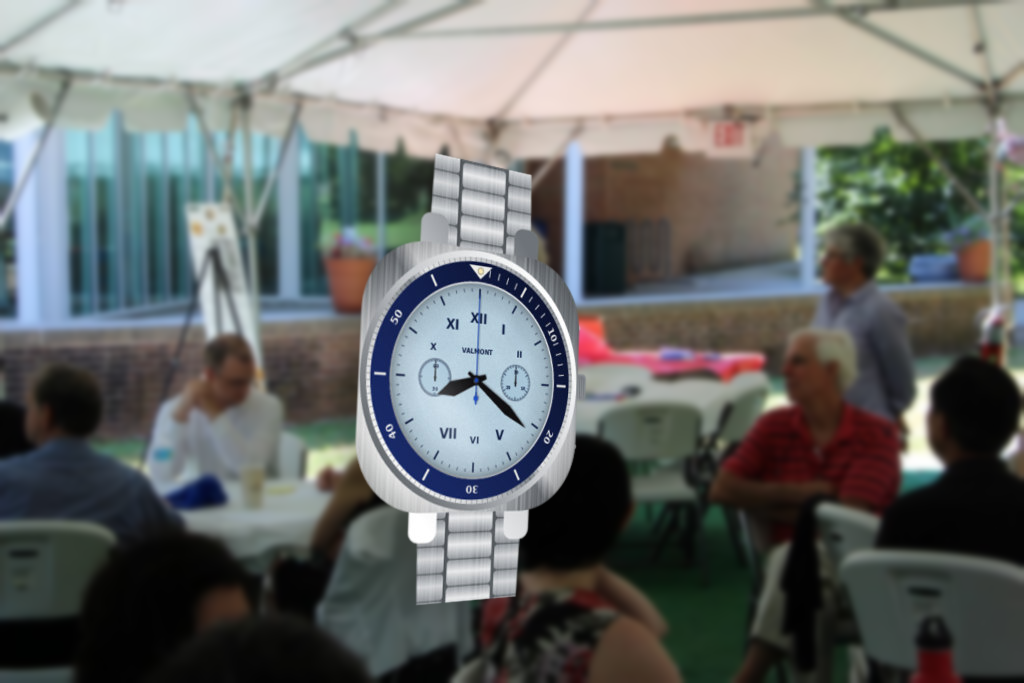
8.21
